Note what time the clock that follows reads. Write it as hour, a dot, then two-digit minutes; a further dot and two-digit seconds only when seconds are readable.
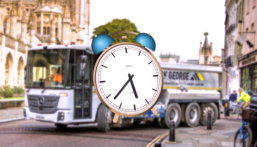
5.38
